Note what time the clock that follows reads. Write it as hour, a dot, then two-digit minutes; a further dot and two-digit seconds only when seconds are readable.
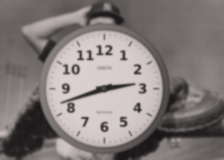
2.42
